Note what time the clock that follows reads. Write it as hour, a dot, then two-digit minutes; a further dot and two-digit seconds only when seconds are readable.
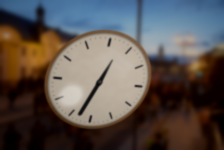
12.33
